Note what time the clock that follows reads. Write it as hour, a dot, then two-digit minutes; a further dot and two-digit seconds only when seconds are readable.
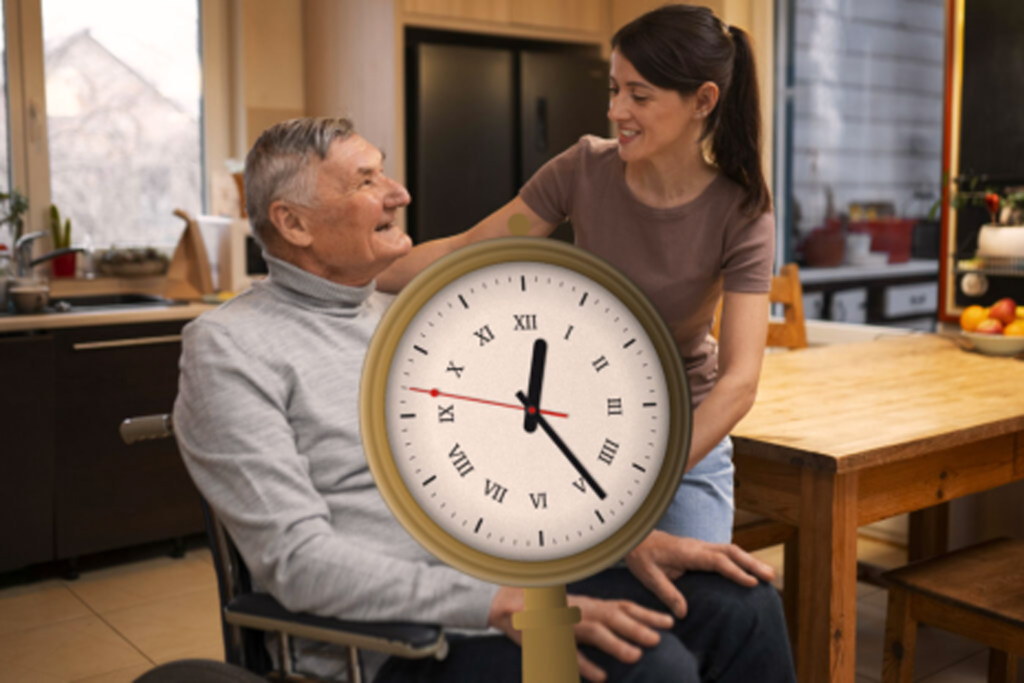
12.23.47
